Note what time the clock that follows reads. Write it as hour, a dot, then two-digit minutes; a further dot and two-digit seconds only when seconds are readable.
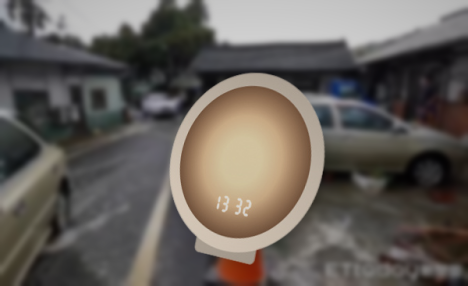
13.32
